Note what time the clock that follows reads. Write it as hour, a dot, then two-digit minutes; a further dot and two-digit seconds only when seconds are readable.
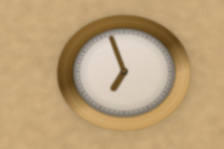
6.57
